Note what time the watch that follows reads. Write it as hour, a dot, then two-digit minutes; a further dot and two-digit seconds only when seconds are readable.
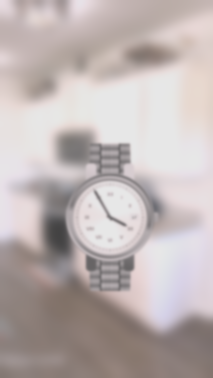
3.55
